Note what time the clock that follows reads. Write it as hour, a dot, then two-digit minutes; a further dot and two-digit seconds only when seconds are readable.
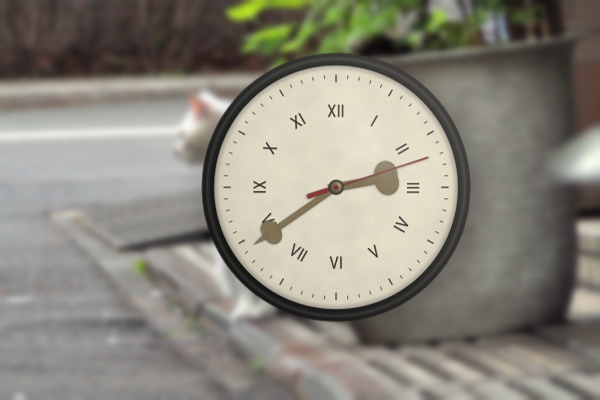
2.39.12
